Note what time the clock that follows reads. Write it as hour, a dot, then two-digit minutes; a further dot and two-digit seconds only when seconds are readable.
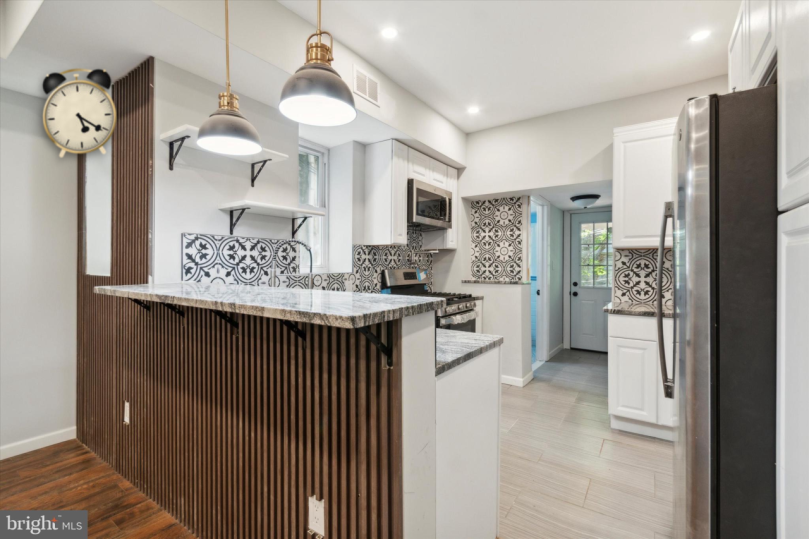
5.21
